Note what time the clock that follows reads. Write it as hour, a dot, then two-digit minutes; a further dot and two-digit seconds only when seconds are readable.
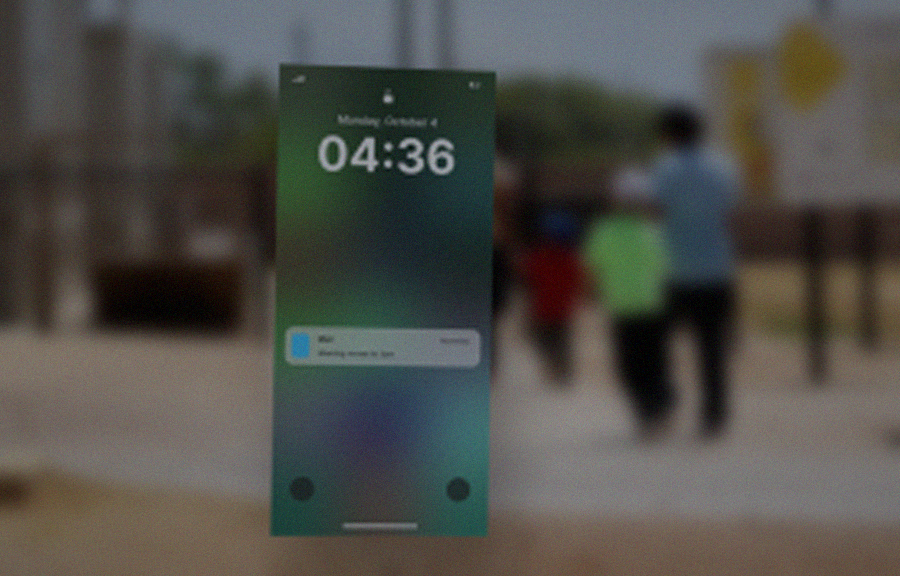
4.36
